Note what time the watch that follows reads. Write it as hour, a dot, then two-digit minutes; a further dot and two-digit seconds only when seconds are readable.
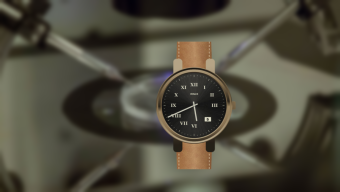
5.41
